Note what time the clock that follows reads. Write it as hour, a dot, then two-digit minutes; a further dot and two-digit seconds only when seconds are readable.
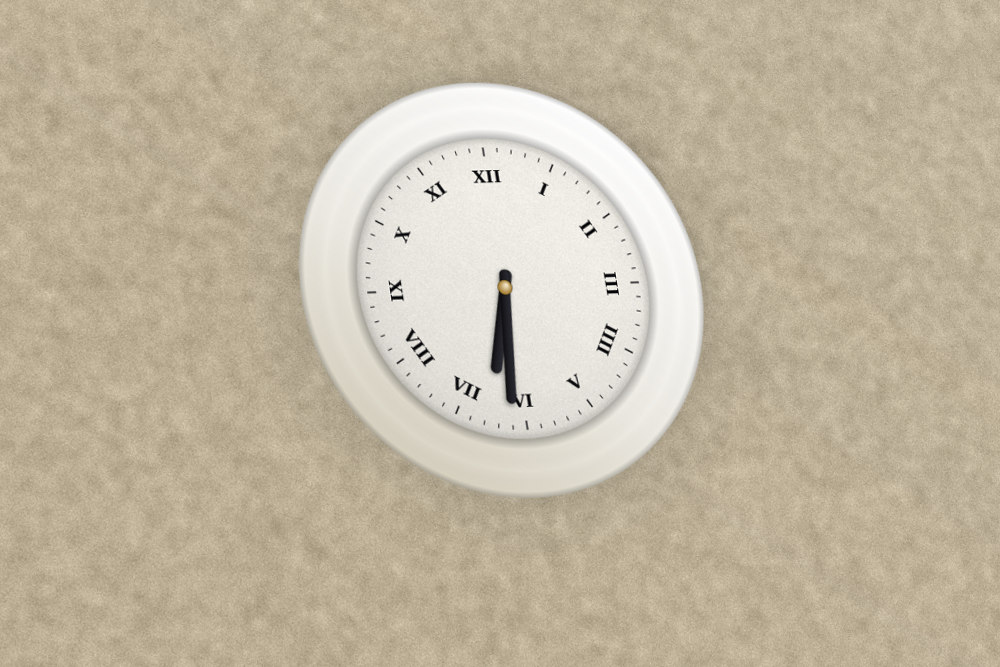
6.31
